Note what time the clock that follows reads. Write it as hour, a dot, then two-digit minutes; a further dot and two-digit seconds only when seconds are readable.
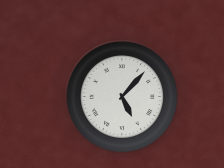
5.07
